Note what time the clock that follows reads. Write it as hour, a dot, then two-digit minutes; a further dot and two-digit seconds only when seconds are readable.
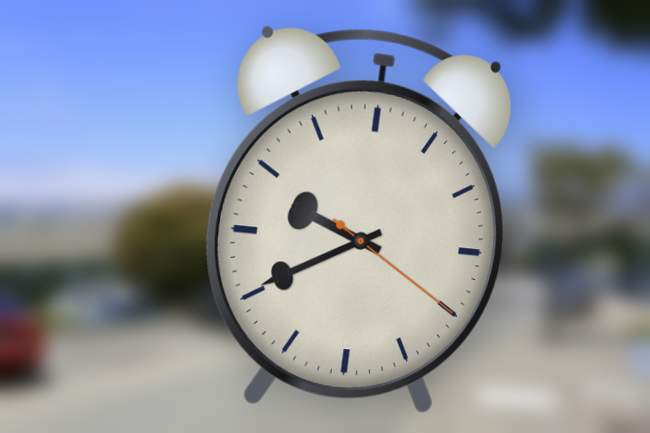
9.40.20
